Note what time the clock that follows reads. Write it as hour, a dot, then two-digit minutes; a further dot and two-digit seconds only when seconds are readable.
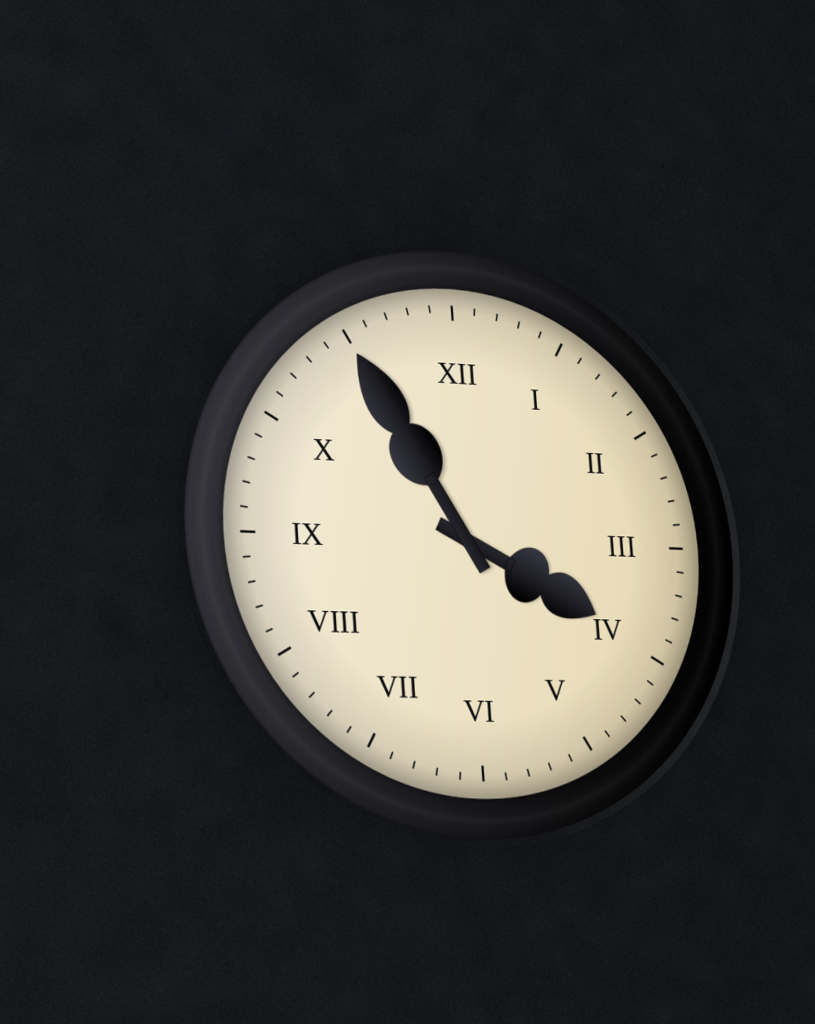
3.55
